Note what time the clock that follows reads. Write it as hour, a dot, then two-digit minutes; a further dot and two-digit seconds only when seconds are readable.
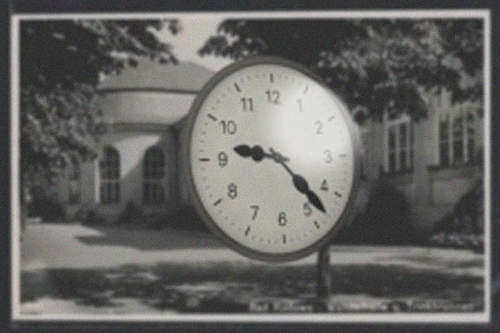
9.23
